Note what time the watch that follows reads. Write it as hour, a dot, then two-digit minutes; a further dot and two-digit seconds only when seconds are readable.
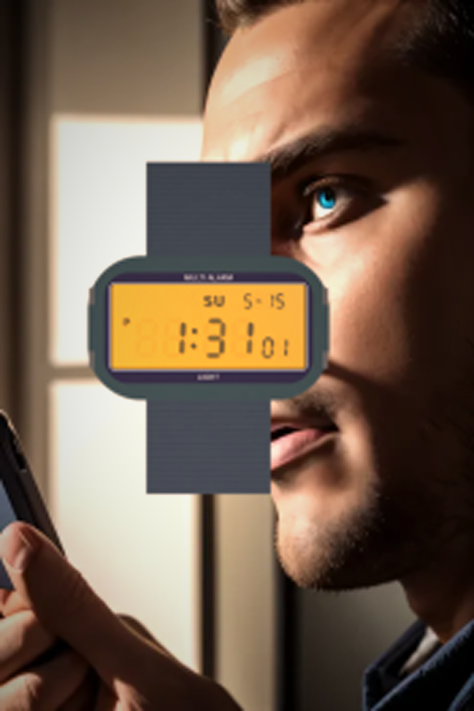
1.31.01
